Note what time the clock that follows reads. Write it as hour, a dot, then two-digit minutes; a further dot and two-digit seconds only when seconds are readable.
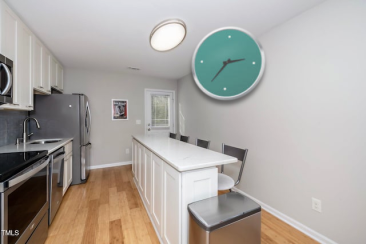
2.36
